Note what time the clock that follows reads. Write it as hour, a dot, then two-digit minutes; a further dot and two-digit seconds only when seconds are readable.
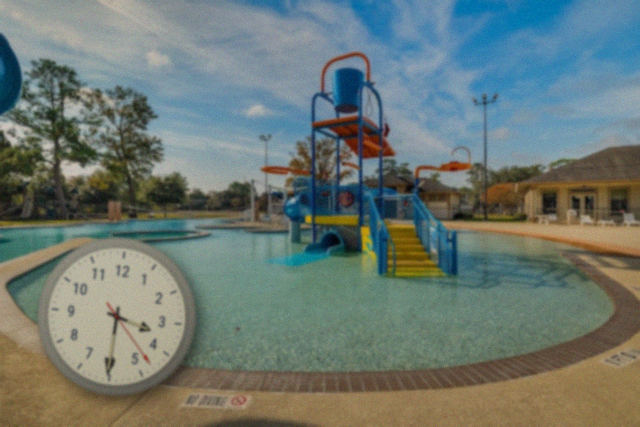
3.30.23
